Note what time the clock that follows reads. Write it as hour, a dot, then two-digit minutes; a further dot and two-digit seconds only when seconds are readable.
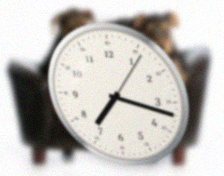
7.17.06
